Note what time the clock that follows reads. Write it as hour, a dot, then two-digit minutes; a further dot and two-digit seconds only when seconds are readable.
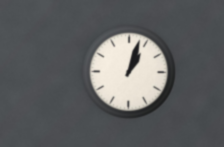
1.03
